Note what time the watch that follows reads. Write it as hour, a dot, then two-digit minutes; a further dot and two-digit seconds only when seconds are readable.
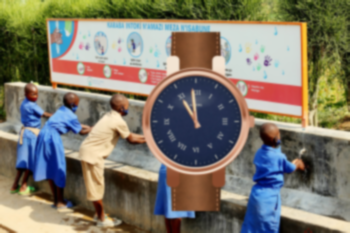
10.59
